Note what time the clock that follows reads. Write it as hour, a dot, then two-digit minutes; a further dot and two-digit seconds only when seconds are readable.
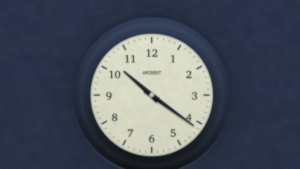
10.21
